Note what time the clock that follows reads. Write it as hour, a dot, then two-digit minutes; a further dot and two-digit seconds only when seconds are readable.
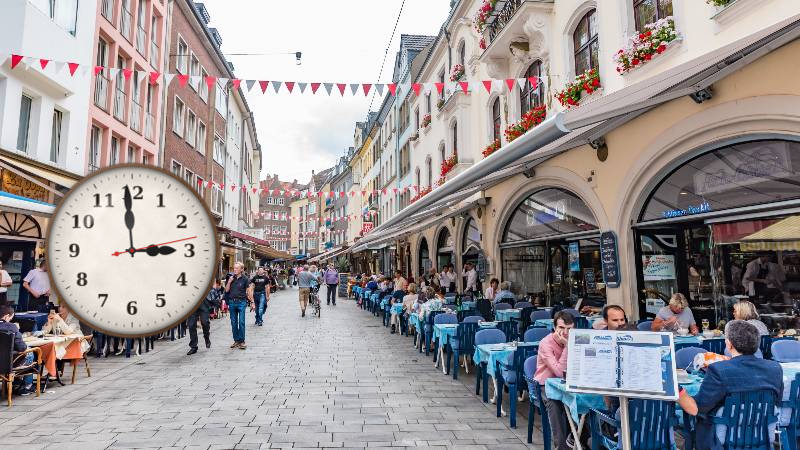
2.59.13
